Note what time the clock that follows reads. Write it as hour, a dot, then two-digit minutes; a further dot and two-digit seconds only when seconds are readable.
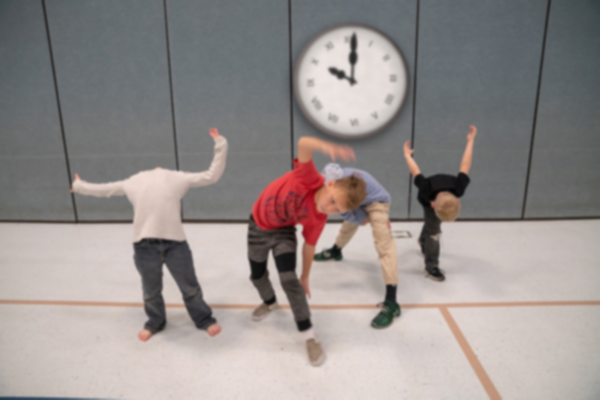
10.01
